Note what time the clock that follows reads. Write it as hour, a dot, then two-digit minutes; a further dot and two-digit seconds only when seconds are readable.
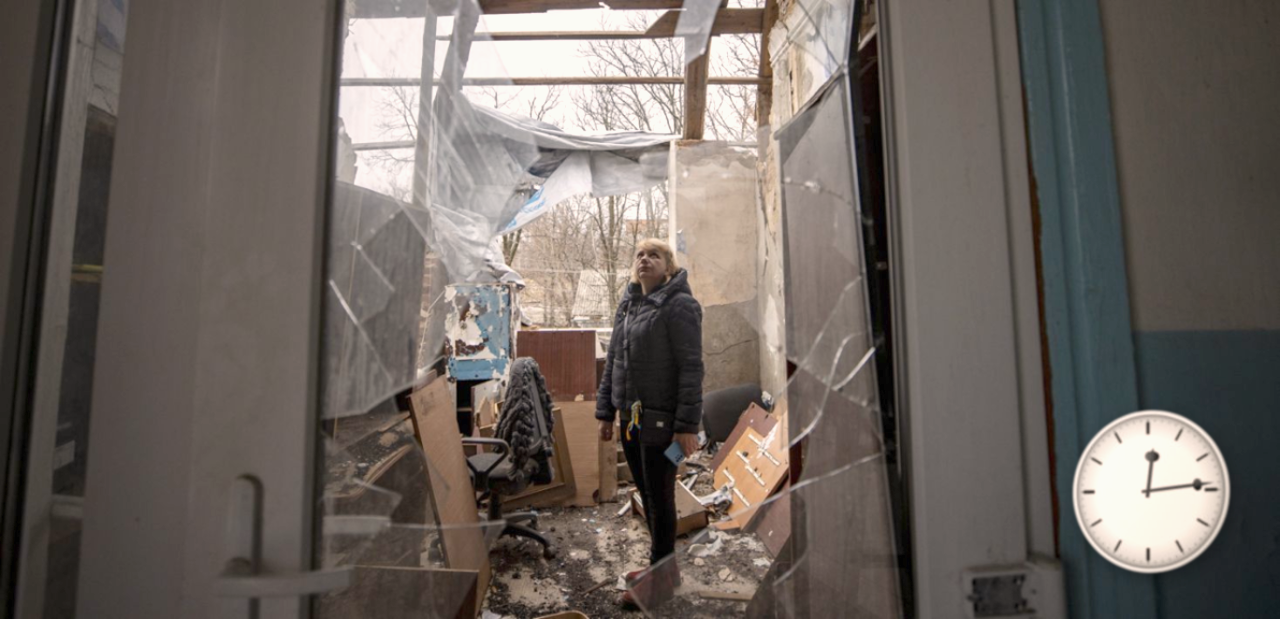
12.14
